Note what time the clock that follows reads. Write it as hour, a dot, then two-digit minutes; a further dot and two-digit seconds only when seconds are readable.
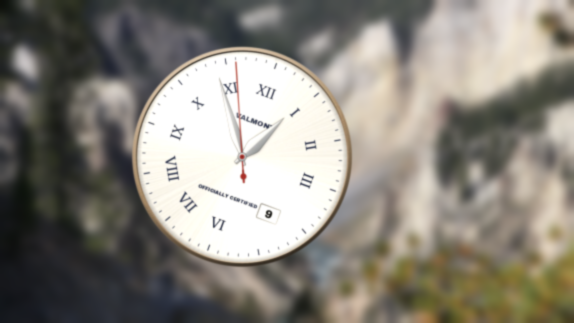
12.53.56
